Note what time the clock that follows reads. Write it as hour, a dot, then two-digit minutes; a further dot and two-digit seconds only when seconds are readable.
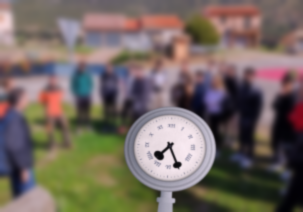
7.26
